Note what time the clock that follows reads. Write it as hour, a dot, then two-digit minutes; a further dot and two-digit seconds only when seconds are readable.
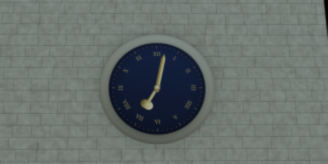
7.02
